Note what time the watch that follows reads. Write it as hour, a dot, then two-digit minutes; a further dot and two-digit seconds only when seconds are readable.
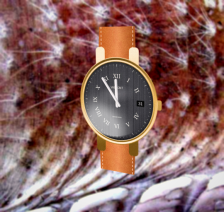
11.54
